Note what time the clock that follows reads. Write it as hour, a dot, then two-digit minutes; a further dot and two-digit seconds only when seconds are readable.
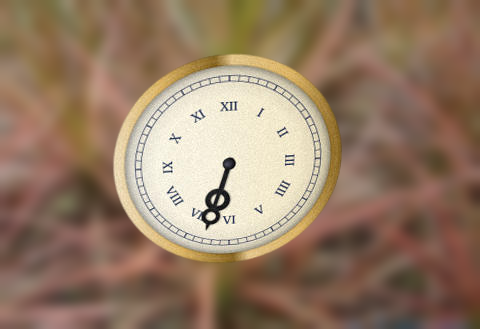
6.33
